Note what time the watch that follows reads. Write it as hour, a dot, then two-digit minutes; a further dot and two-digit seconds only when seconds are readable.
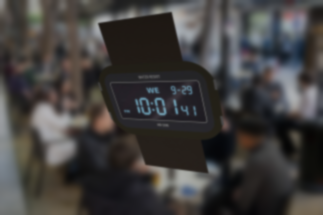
10.01.41
